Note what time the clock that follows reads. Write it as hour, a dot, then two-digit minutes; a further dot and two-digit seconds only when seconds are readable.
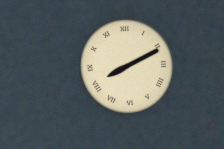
8.11
